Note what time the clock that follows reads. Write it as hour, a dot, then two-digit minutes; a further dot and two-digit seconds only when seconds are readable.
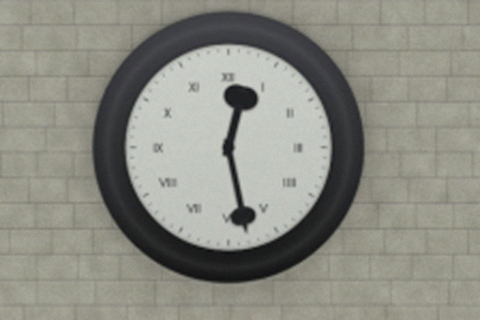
12.28
